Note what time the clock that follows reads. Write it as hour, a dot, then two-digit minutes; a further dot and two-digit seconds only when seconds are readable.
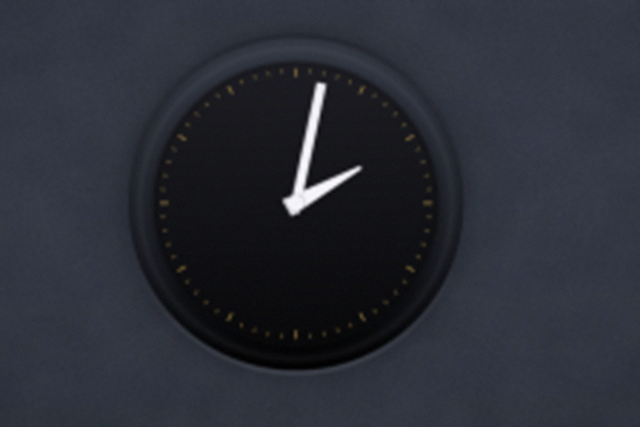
2.02
